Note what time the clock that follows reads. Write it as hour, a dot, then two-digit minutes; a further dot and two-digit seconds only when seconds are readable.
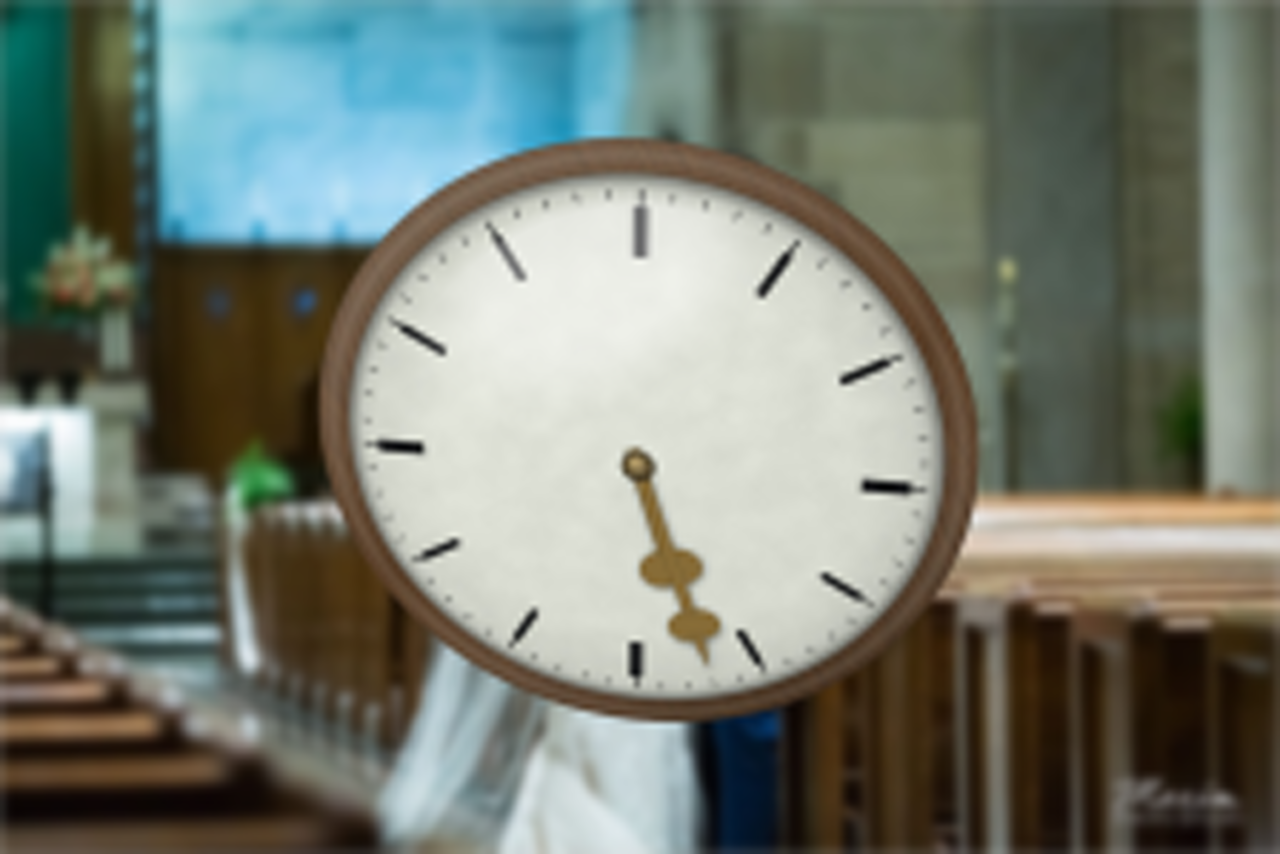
5.27
